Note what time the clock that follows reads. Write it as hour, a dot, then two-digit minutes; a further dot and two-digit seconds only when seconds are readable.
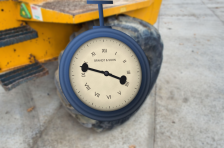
3.48
